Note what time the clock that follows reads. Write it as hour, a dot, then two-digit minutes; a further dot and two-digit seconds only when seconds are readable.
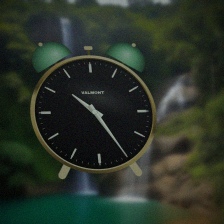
10.25
